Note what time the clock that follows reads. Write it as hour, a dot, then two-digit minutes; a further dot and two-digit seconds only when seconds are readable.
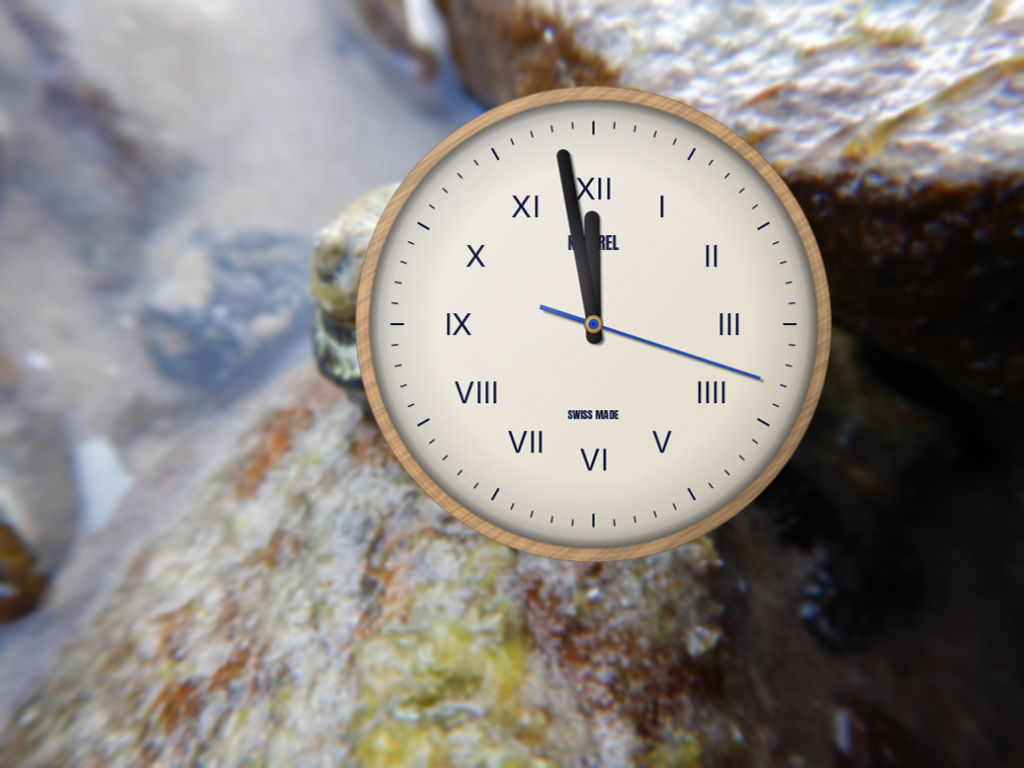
11.58.18
